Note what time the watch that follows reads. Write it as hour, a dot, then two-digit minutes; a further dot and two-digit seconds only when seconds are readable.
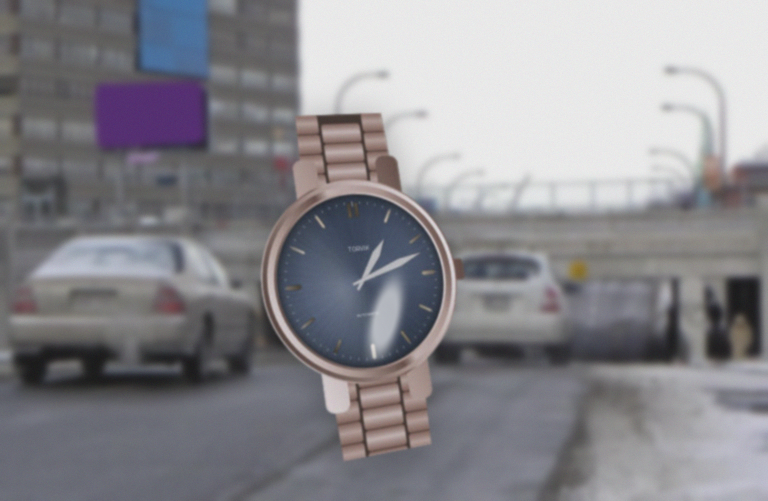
1.12
